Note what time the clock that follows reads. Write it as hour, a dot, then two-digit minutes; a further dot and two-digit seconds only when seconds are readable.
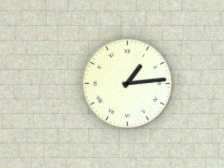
1.14
